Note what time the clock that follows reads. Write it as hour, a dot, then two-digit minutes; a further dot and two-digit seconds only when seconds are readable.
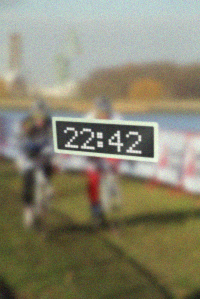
22.42
